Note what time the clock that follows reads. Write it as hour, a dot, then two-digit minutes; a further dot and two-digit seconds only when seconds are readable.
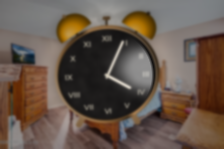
4.04
